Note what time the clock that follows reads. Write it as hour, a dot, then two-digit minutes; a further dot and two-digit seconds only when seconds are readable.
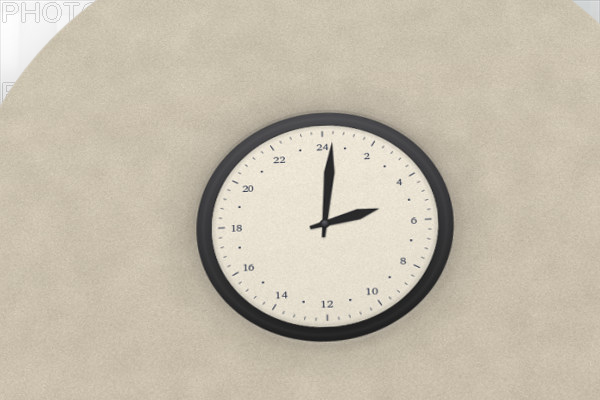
5.01
